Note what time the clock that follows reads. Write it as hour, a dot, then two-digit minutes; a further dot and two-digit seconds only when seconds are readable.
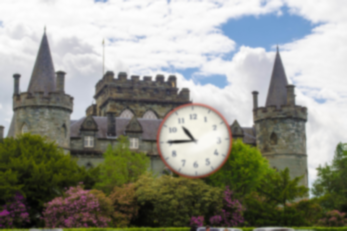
10.45
